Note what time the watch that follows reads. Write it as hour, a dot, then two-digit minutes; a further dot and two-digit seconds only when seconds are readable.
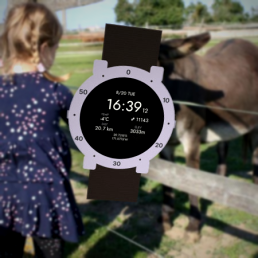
16.39
